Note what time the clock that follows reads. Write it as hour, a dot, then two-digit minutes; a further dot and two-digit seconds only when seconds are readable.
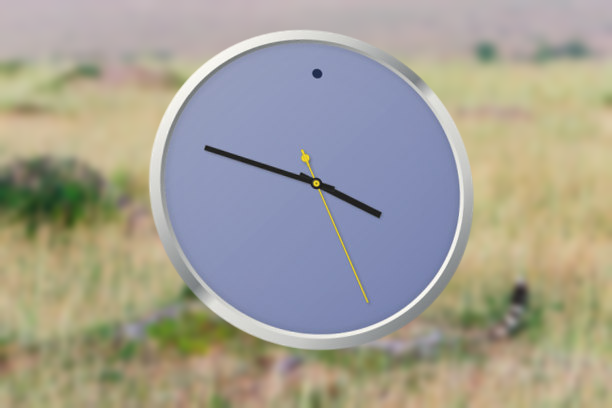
3.47.26
